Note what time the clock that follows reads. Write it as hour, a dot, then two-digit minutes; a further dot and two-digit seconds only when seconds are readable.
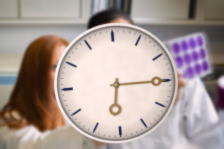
6.15
